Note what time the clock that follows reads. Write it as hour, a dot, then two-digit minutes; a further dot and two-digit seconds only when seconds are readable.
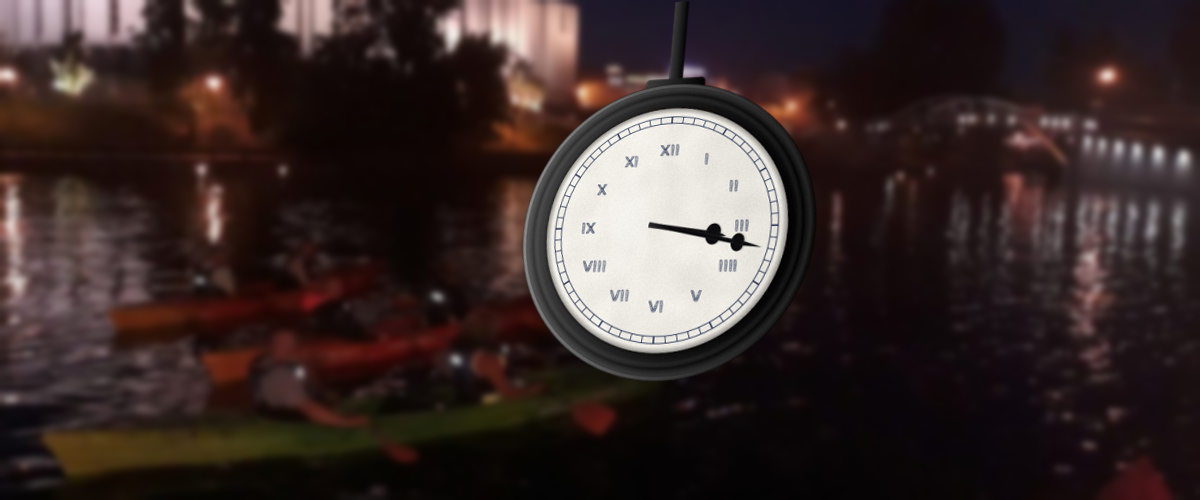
3.17
